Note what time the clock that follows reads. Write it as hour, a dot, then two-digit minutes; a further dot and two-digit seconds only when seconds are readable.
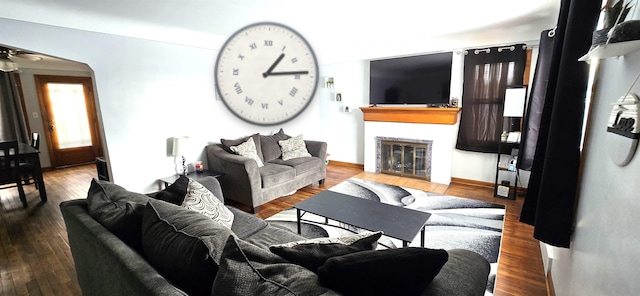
1.14
